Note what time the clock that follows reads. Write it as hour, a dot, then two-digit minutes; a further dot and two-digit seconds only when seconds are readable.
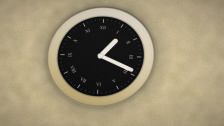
1.19
